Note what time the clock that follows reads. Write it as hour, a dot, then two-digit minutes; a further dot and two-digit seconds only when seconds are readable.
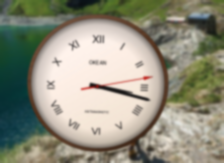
3.17.13
